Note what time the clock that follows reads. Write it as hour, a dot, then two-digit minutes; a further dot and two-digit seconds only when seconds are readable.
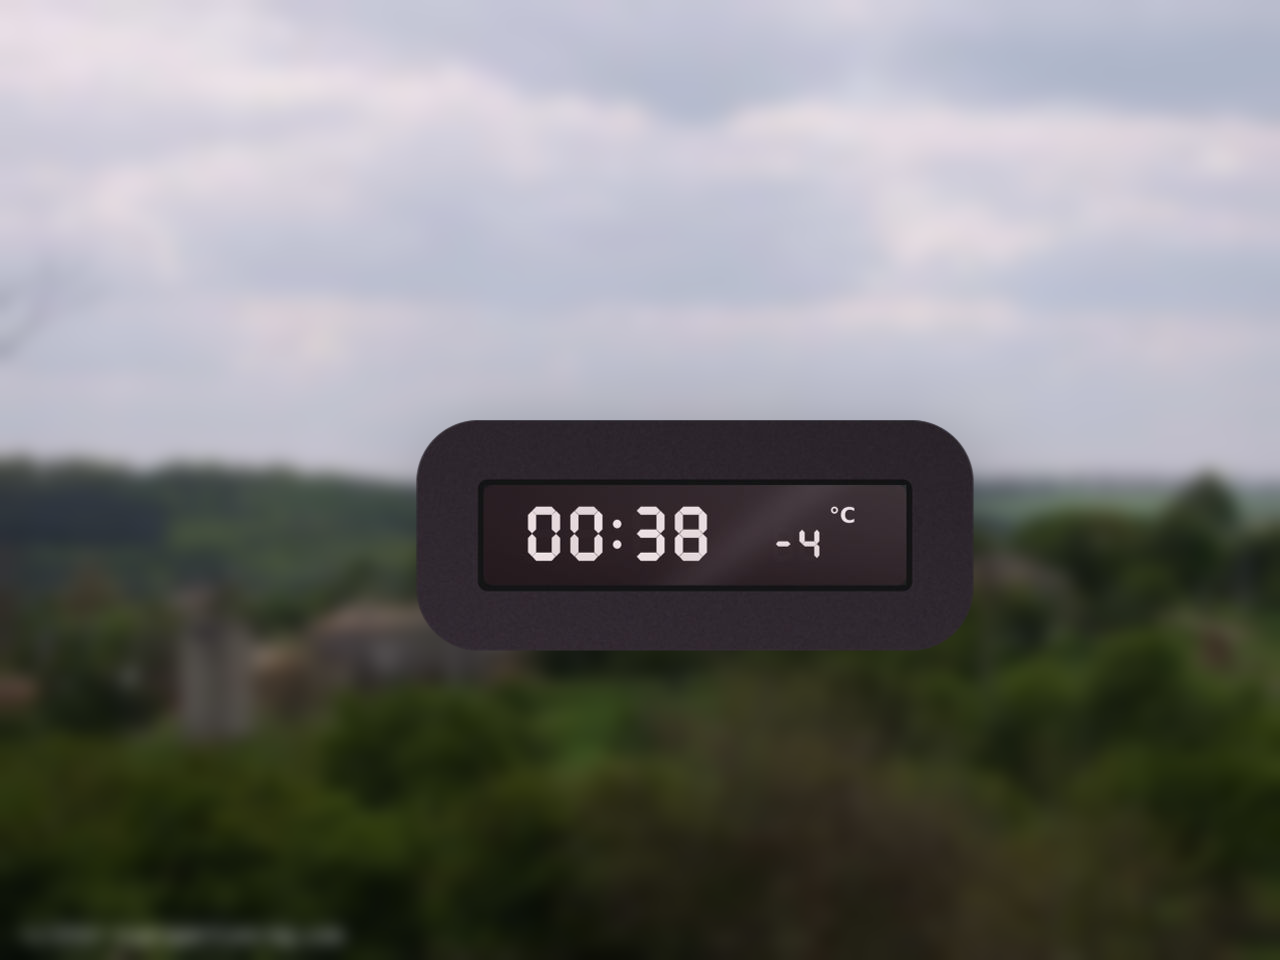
0.38
